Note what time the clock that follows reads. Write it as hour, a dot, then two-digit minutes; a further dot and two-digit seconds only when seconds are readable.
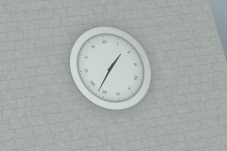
1.37
